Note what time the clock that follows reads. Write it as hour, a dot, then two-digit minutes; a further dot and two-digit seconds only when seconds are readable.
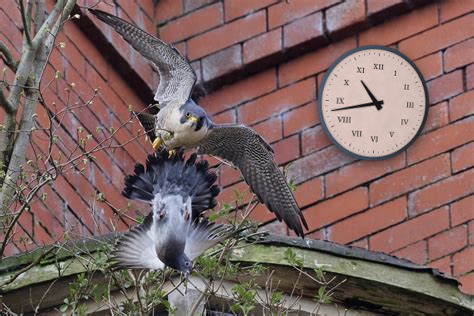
10.43
